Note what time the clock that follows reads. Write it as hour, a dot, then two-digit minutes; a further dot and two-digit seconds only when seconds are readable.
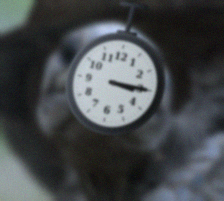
3.15
